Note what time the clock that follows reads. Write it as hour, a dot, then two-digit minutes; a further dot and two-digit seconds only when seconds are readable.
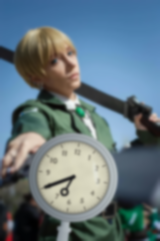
6.40
